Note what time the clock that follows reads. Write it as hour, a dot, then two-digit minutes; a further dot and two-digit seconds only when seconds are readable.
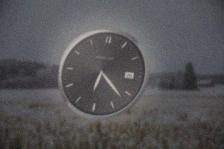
6.22
